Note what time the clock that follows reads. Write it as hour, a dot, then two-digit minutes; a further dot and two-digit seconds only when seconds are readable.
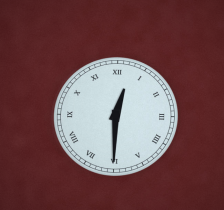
12.30
